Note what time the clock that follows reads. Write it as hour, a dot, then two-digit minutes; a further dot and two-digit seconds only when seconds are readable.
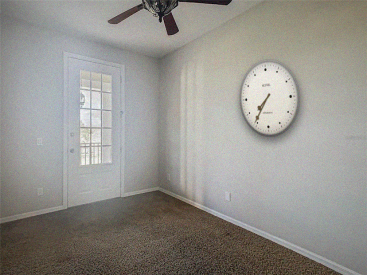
7.36
